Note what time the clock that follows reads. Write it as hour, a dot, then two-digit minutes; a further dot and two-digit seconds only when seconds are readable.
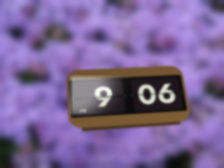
9.06
